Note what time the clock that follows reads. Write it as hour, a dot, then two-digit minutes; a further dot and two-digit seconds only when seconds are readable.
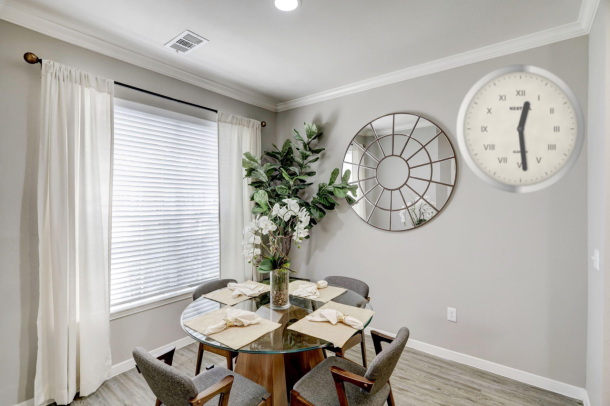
12.29
